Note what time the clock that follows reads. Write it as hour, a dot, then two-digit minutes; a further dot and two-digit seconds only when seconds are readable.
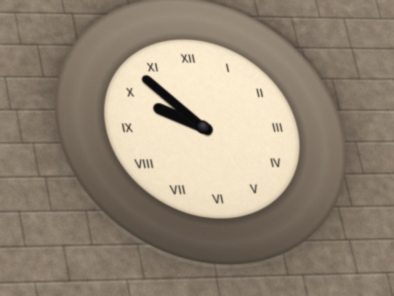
9.53
